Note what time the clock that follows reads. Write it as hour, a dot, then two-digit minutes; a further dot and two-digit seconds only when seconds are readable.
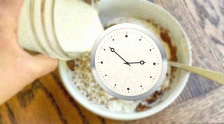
2.52
